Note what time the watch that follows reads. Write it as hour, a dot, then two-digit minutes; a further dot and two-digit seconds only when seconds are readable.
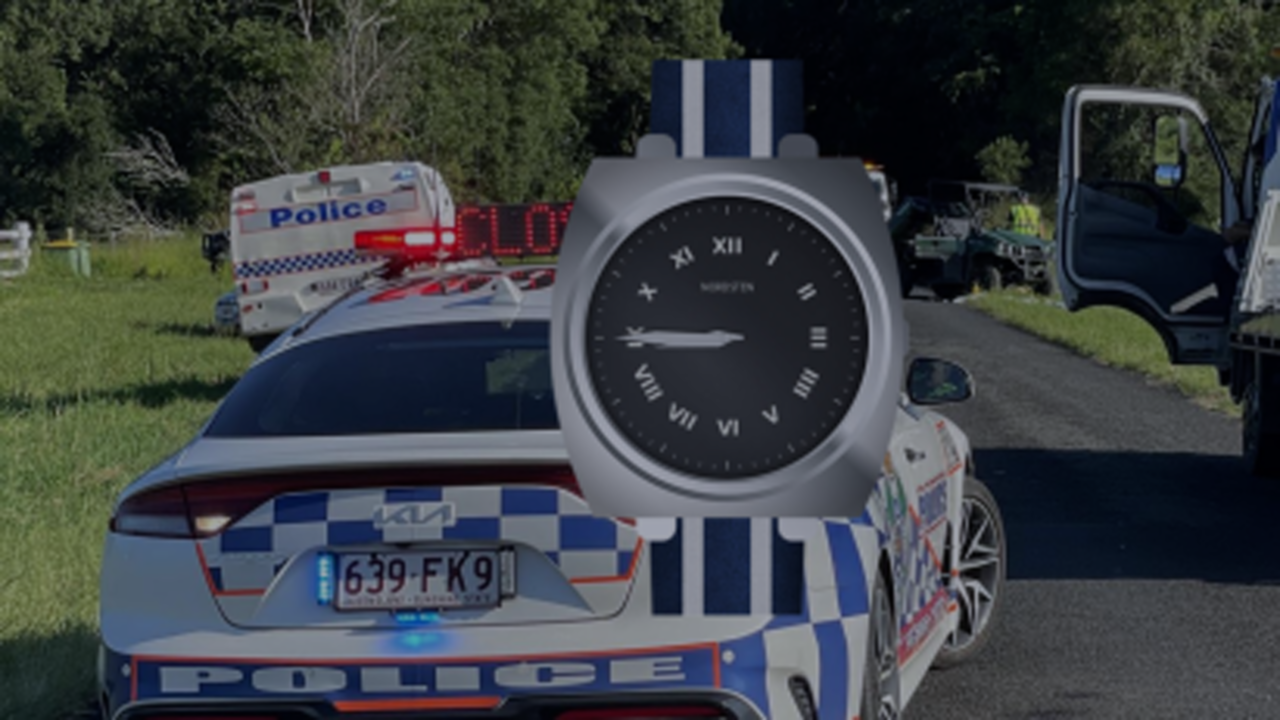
8.45
